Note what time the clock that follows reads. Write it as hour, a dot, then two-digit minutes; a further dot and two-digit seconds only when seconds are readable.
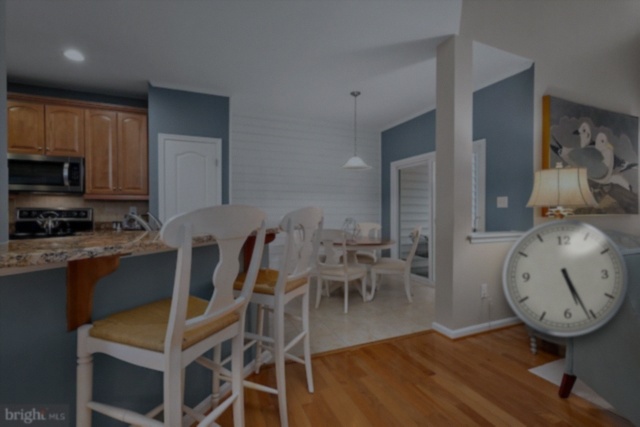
5.26
